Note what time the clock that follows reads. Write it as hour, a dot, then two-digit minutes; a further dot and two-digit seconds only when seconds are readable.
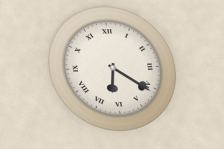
6.21
